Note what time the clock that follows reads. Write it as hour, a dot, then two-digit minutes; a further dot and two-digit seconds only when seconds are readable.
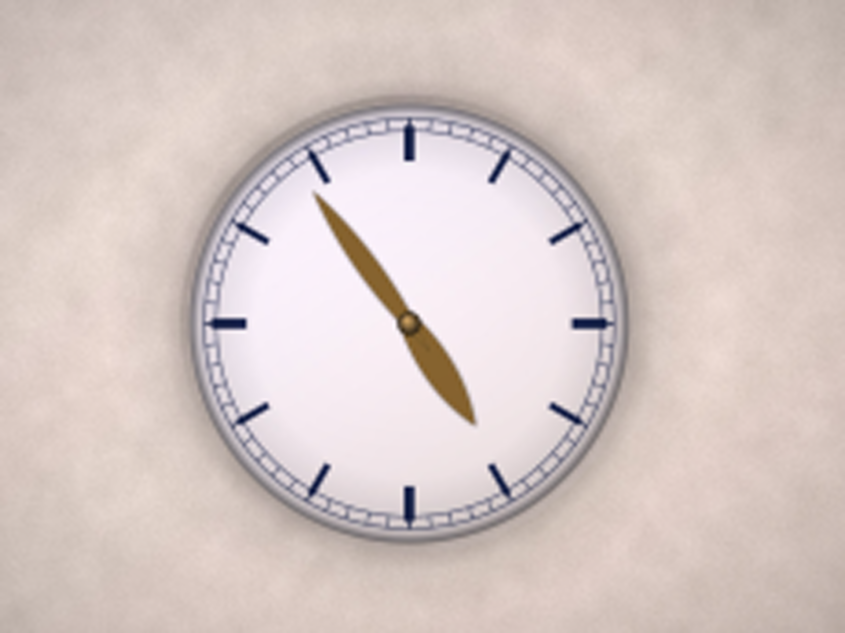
4.54
